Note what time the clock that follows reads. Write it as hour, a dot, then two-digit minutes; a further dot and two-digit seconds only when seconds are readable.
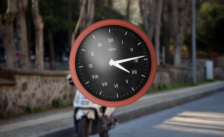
4.14
